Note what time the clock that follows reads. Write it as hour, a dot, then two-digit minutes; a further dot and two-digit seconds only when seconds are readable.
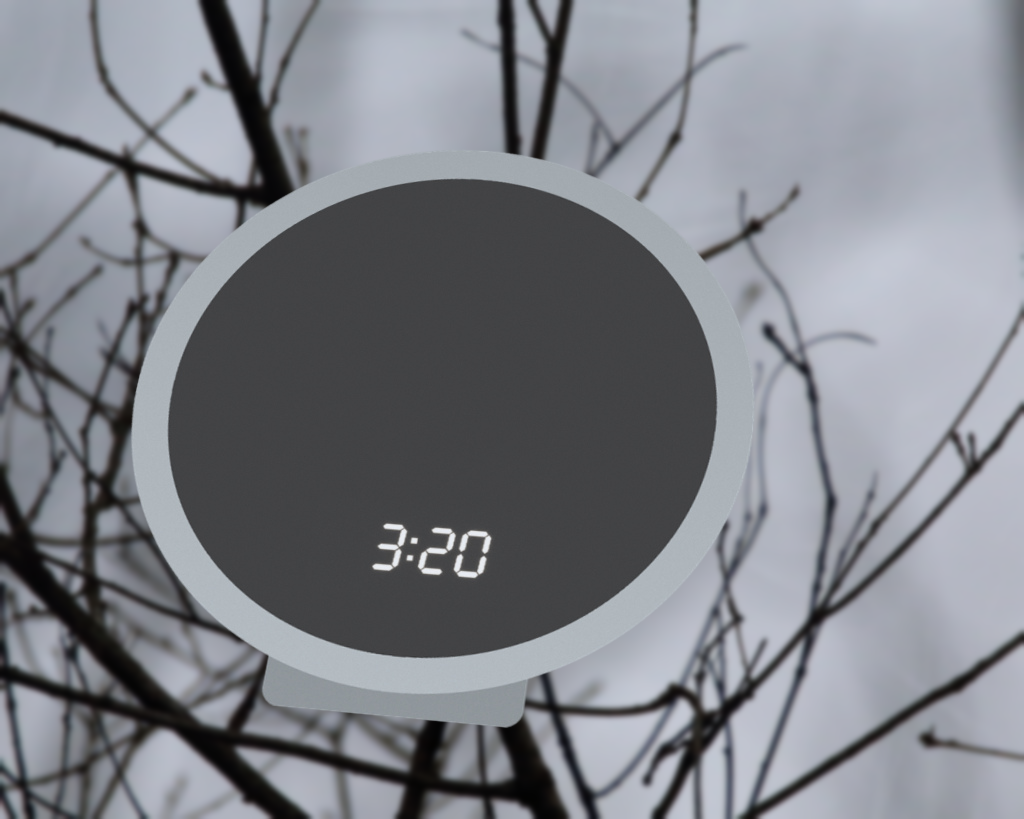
3.20
